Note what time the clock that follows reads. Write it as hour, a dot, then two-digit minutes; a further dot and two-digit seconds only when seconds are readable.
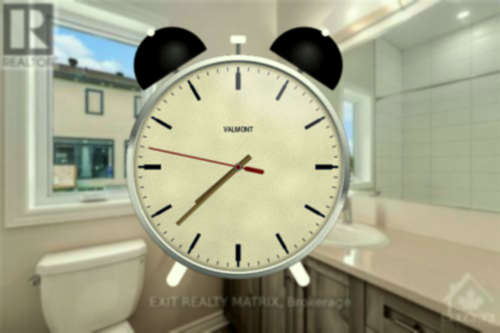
7.37.47
